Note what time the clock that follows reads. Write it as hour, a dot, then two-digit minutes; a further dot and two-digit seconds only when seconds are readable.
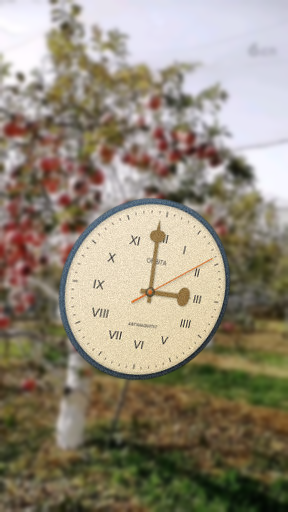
2.59.09
